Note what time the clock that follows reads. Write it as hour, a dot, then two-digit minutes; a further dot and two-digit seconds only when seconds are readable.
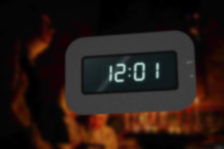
12.01
